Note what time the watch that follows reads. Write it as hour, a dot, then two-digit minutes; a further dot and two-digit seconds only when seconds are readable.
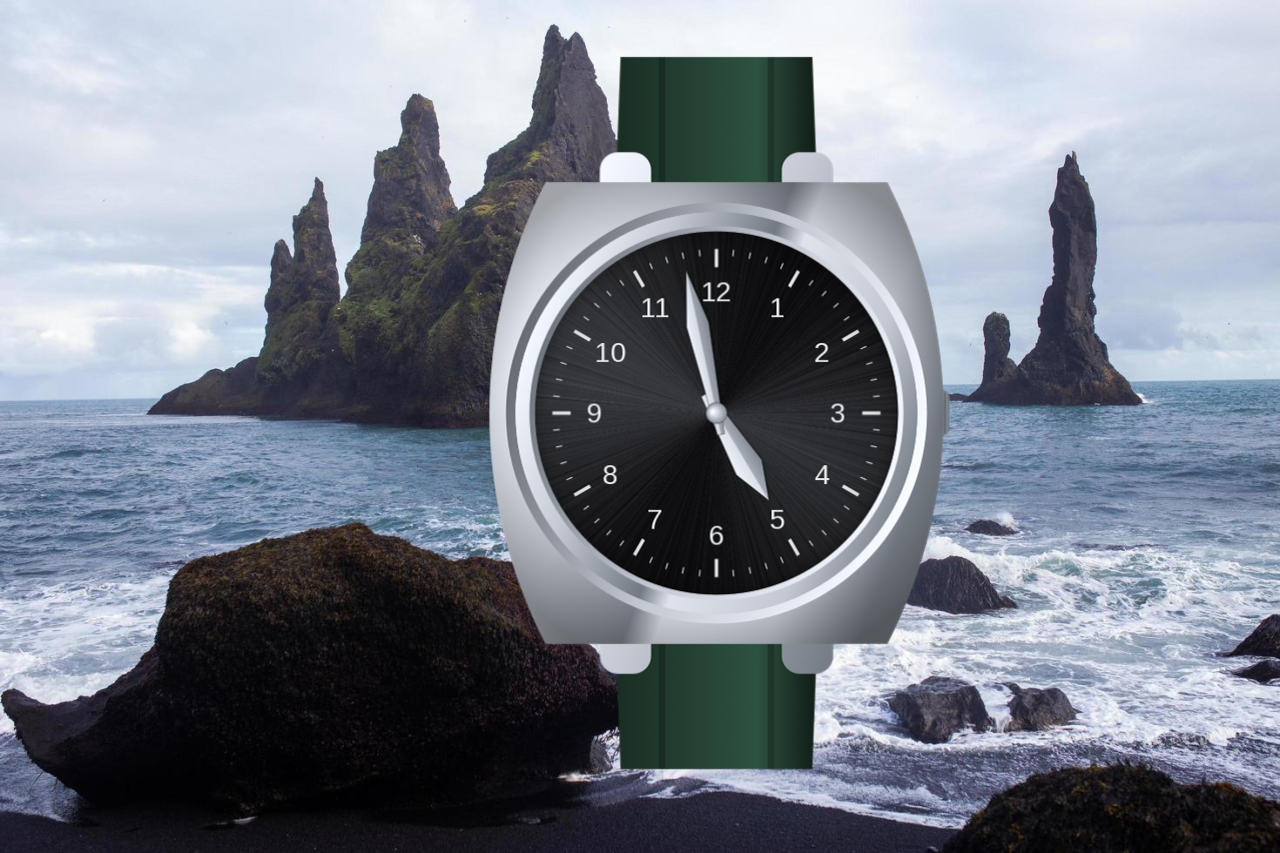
4.58
